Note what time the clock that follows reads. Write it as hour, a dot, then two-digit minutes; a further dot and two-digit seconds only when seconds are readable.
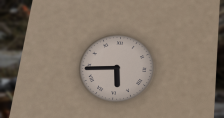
5.44
